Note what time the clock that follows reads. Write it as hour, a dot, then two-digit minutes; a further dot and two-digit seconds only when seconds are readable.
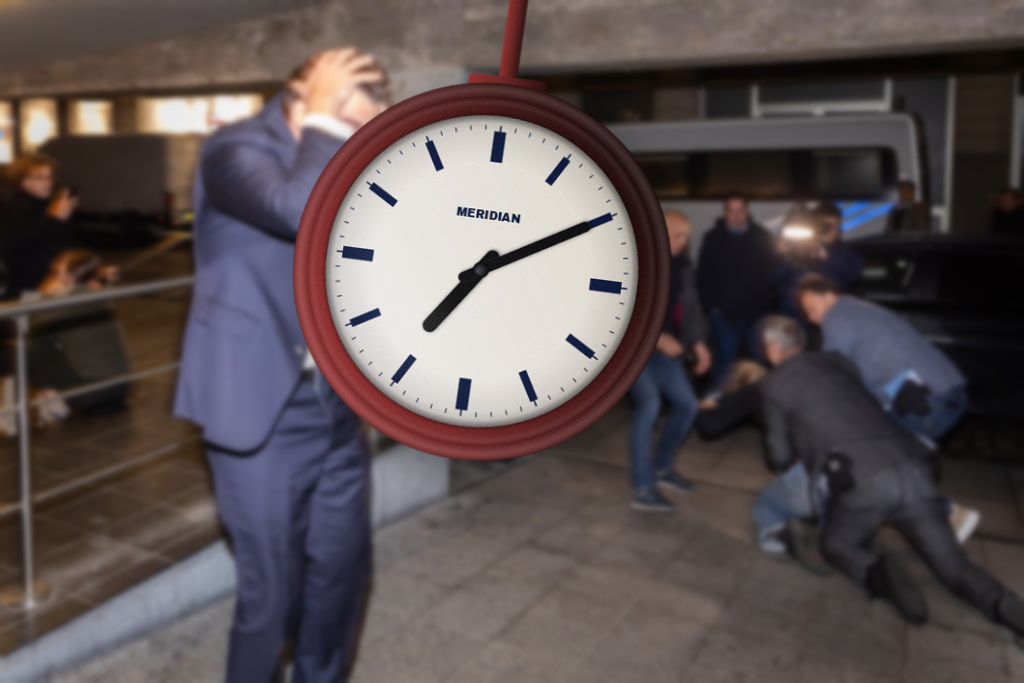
7.10
